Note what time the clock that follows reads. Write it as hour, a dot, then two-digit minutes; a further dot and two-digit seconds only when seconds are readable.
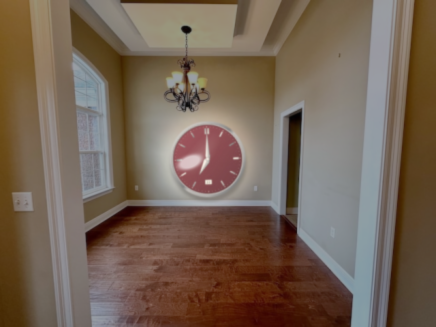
7.00
